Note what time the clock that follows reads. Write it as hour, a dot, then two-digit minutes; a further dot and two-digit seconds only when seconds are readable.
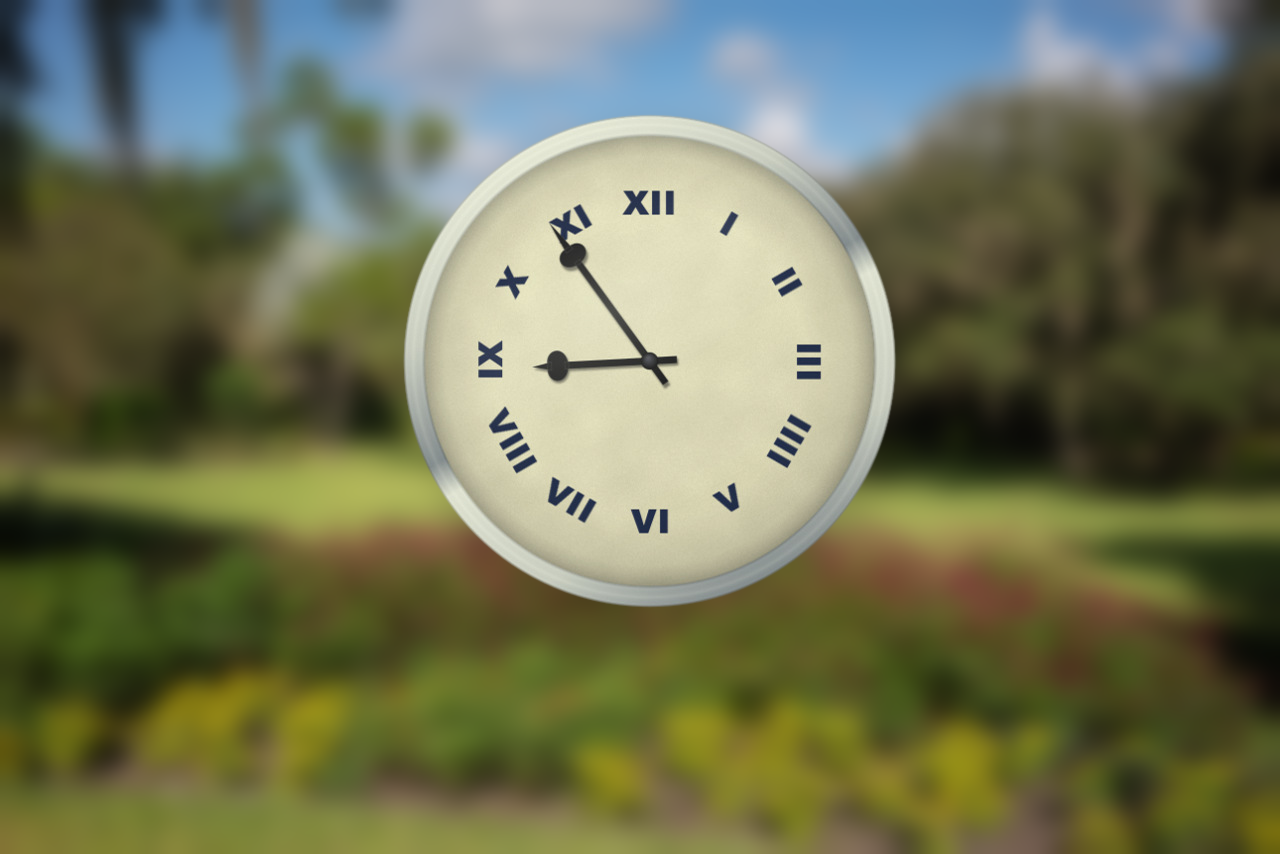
8.54
